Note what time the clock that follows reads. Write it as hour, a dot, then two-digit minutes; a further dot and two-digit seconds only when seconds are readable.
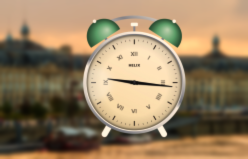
9.16
